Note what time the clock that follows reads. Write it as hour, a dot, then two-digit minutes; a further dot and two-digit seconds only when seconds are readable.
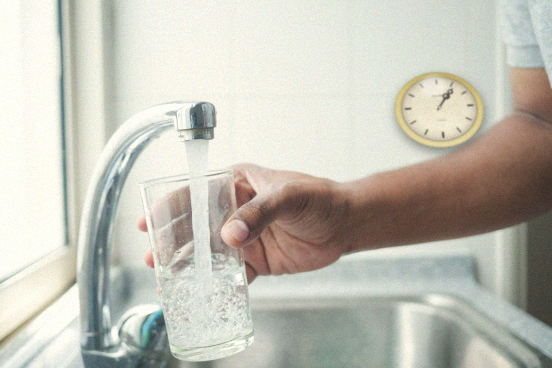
1.06
